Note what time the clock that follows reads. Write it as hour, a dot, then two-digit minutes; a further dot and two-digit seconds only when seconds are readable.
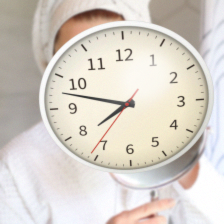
7.47.36
